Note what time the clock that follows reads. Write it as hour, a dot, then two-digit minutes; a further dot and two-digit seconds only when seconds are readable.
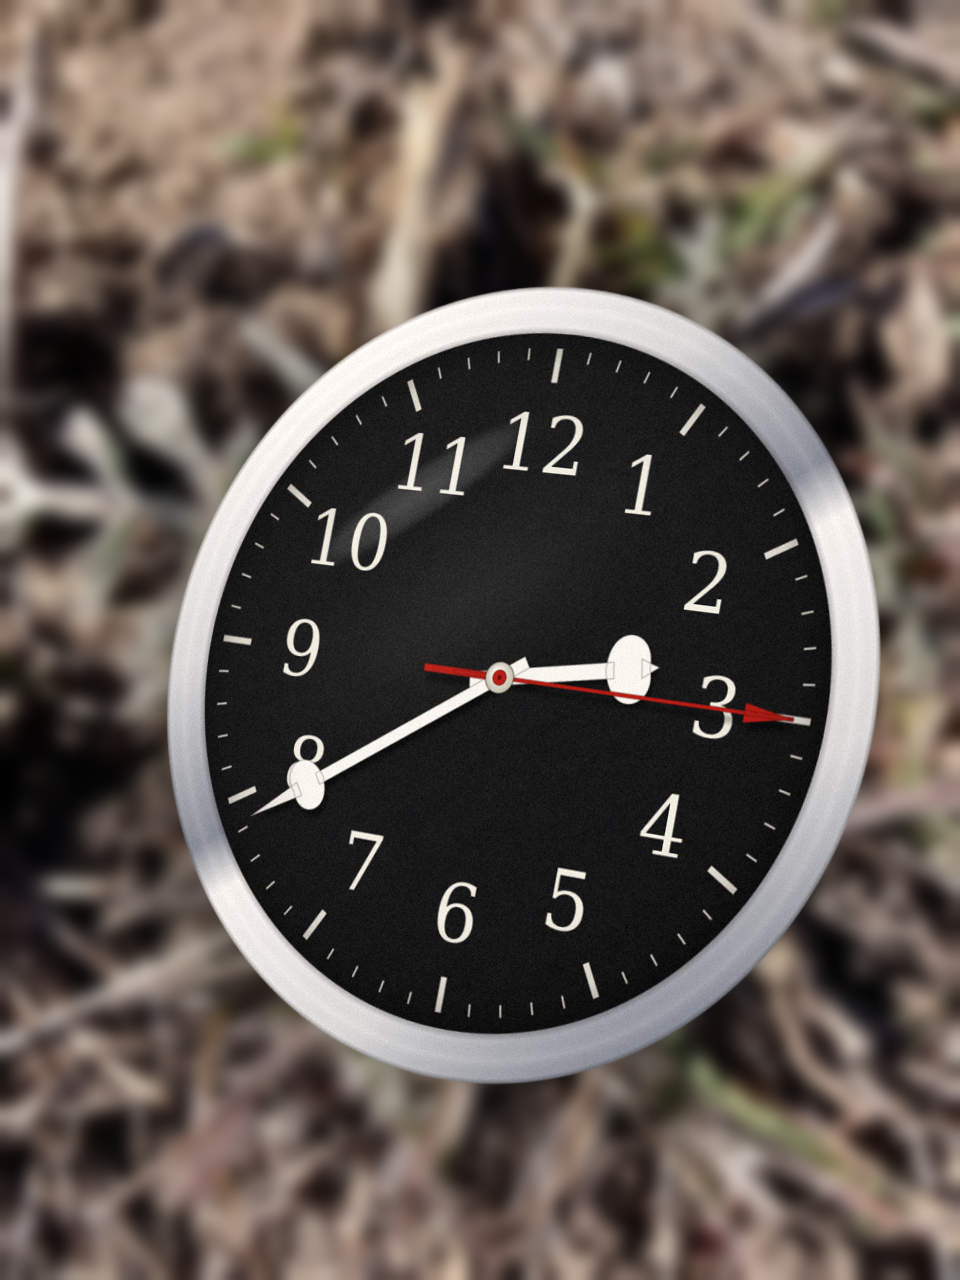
2.39.15
